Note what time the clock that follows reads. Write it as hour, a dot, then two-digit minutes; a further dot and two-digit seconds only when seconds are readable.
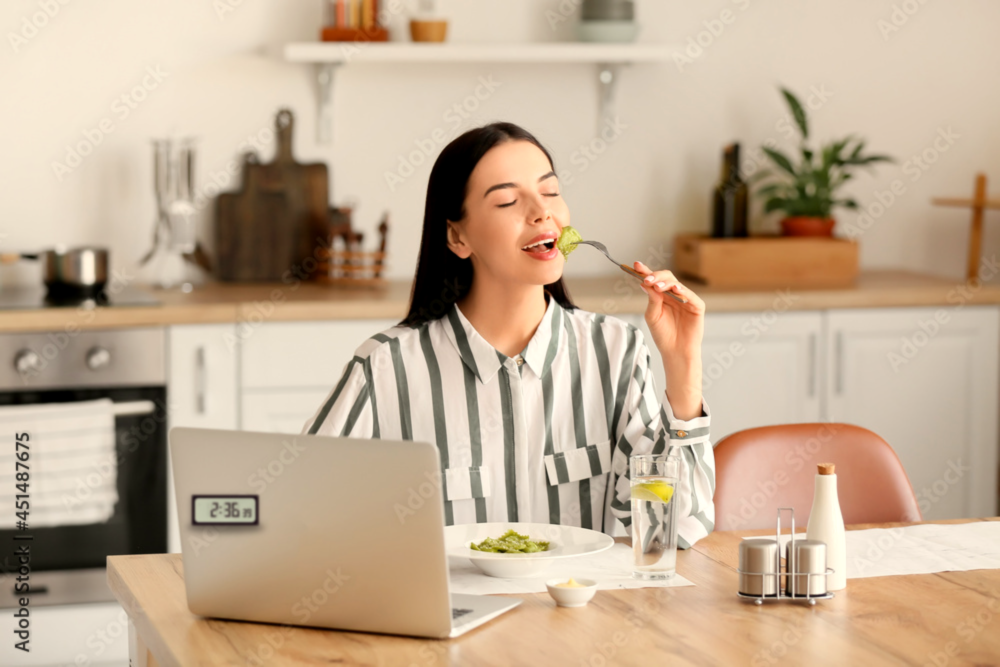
2.36
